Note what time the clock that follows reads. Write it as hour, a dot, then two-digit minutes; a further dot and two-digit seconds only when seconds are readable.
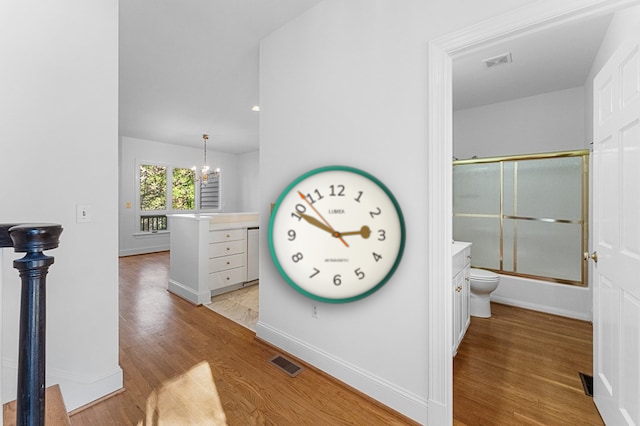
2.49.53
